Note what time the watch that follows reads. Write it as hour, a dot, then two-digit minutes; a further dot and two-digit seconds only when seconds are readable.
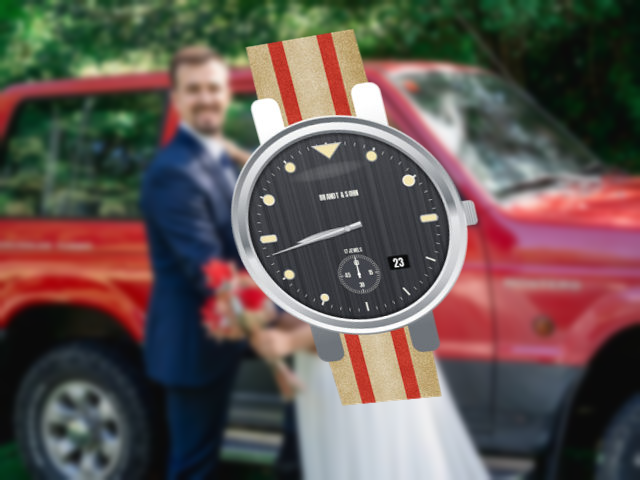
8.43
